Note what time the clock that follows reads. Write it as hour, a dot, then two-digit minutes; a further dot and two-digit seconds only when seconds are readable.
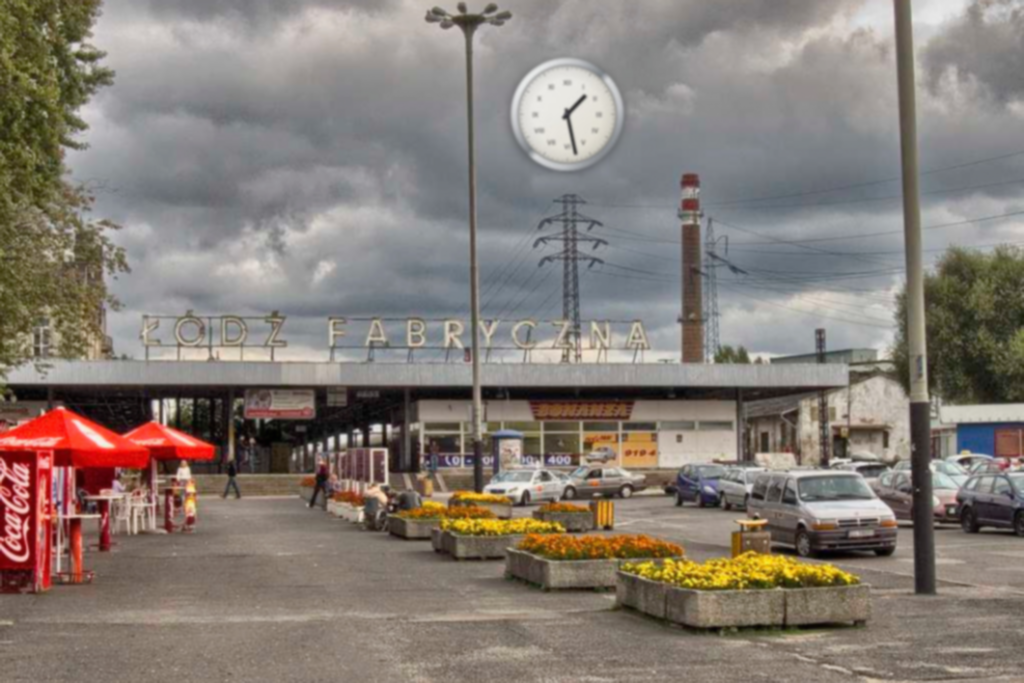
1.28
